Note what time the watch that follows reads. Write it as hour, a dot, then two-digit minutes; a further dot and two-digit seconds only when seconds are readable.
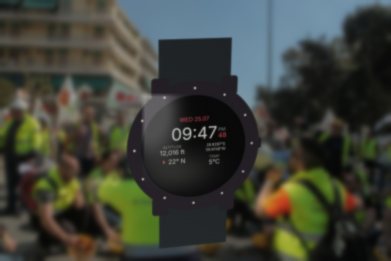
9.47
